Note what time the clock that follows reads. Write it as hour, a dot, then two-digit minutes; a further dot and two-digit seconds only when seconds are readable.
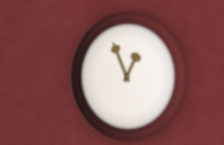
12.56
